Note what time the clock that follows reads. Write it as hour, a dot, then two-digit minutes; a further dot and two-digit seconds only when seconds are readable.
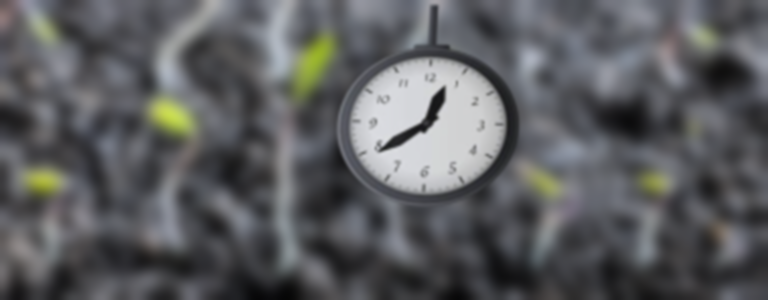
12.39
